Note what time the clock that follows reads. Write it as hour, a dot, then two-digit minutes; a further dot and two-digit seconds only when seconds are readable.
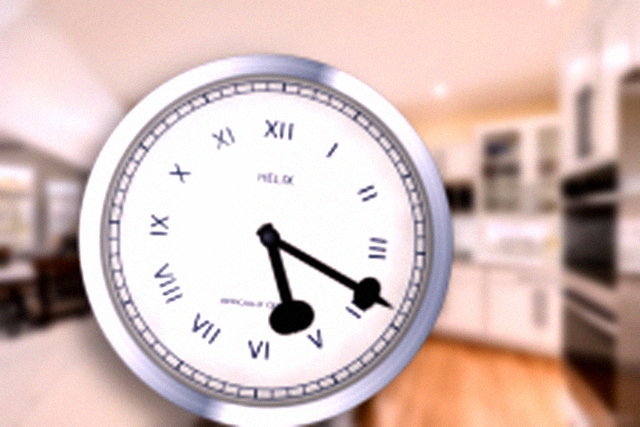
5.19
